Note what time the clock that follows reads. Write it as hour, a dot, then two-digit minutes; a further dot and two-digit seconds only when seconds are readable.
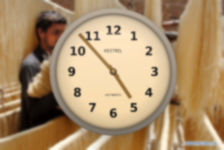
4.53
